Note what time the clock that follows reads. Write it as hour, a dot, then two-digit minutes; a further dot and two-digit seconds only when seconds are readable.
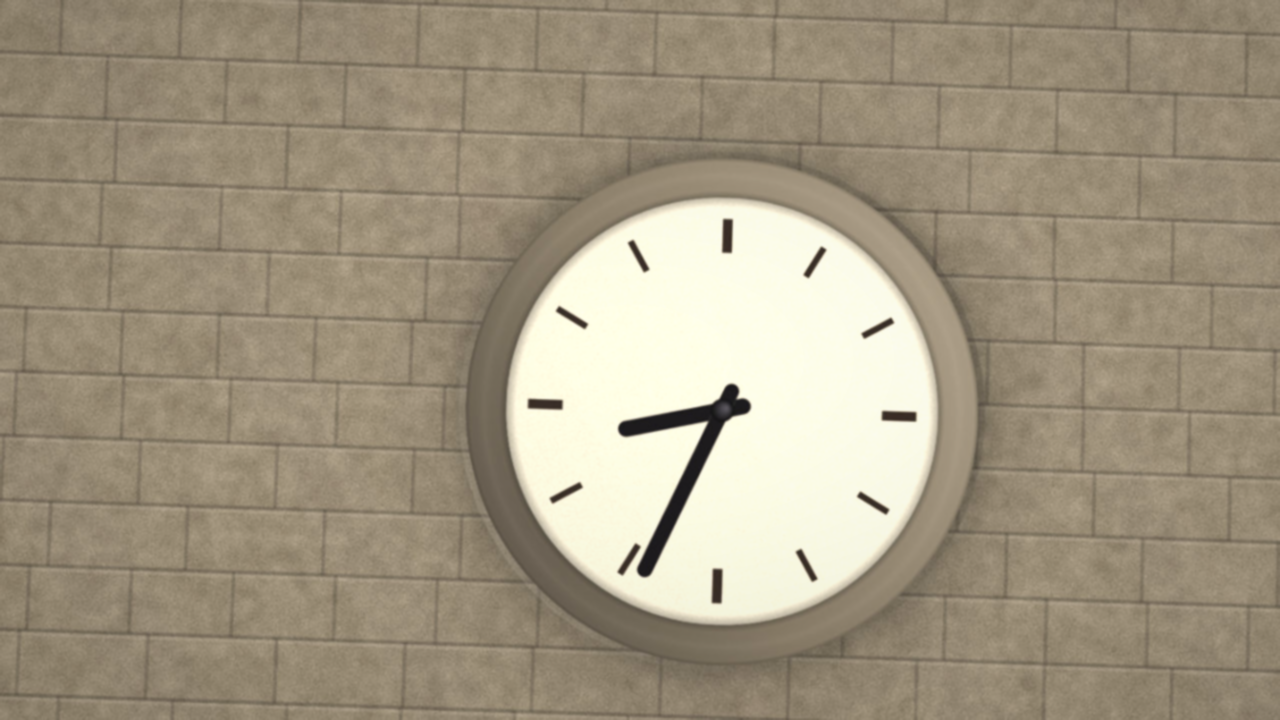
8.34
